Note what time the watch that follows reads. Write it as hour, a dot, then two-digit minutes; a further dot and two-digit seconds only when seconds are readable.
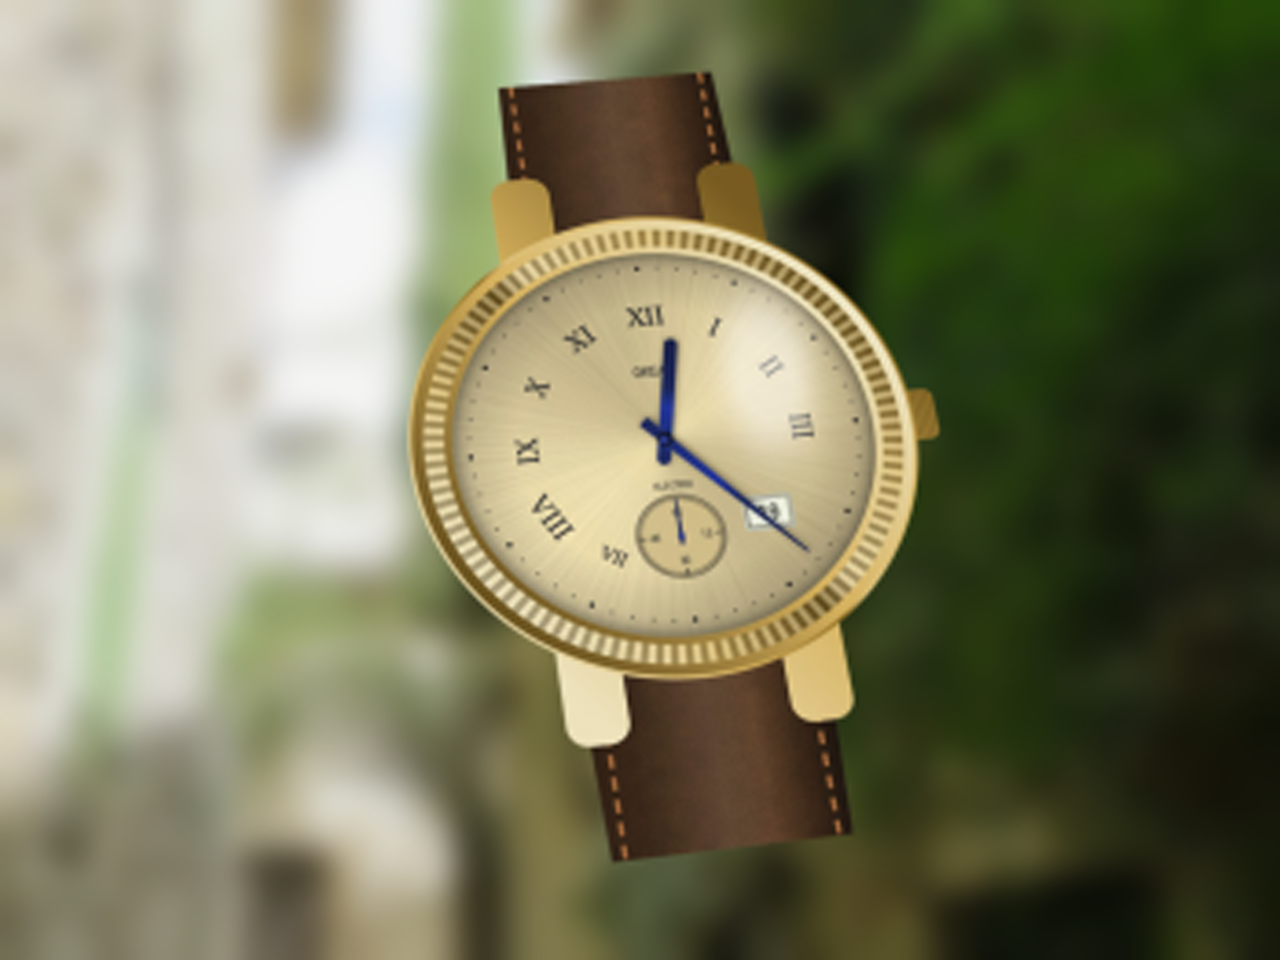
12.23
